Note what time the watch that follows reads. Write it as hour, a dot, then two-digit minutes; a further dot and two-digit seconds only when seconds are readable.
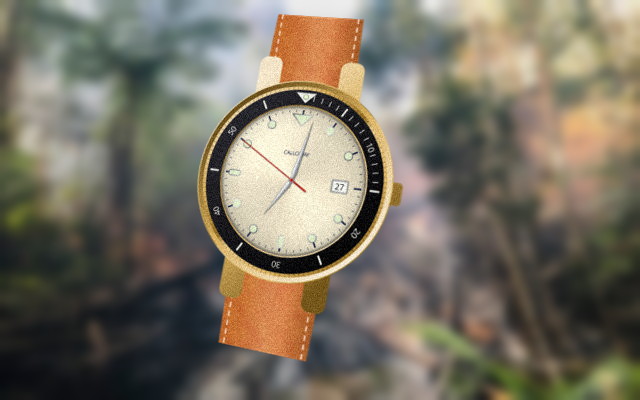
7.01.50
